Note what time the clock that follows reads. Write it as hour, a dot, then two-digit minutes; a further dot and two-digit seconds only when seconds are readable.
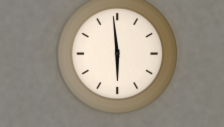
5.59
